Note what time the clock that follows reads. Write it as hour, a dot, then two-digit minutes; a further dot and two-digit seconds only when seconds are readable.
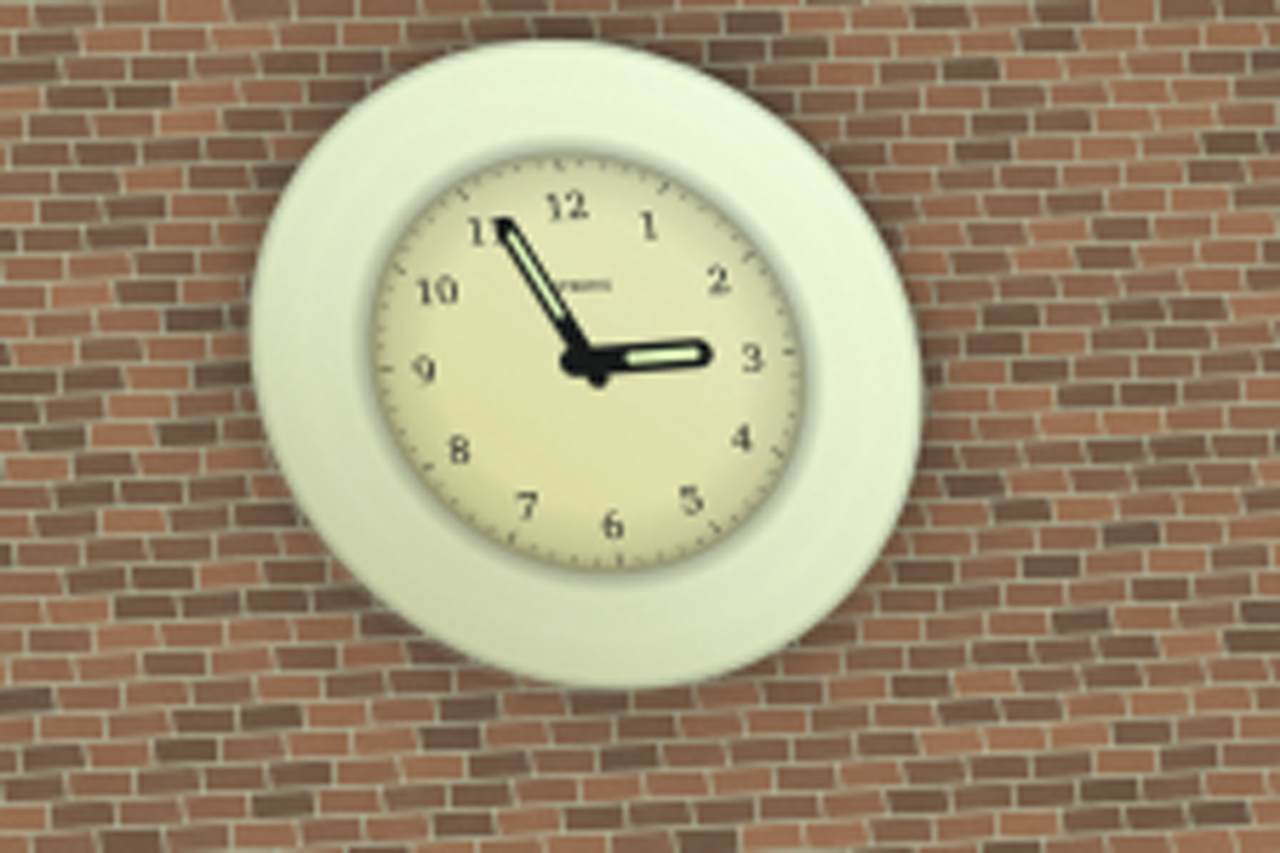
2.56
